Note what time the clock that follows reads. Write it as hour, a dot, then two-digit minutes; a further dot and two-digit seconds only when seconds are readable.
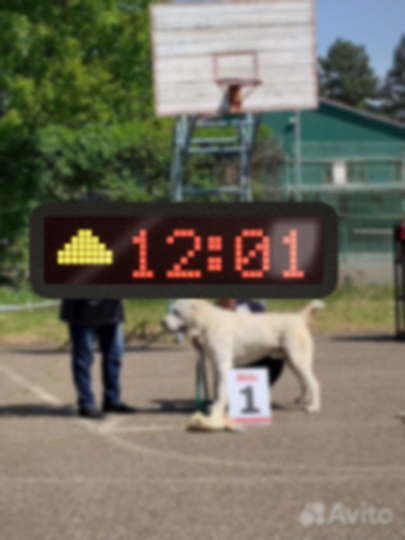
12.01
